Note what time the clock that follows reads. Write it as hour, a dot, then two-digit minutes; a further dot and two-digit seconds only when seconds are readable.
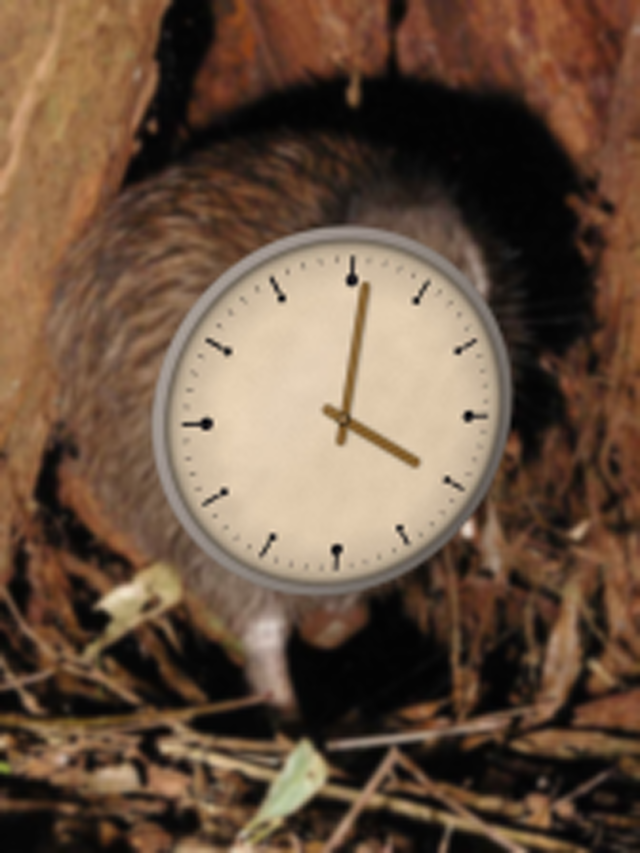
4.01
